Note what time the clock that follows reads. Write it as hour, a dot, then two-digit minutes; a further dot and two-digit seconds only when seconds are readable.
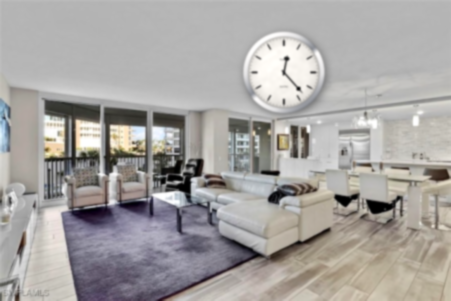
12.23
